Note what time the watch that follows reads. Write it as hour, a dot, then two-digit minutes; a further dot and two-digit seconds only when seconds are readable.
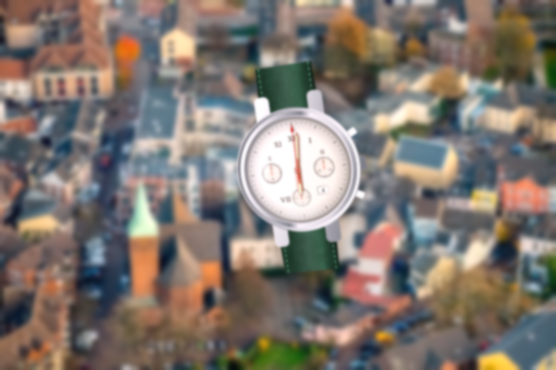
6.01
